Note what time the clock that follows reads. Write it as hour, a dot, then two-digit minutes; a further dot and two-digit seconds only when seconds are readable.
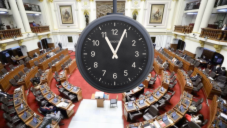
11.04
